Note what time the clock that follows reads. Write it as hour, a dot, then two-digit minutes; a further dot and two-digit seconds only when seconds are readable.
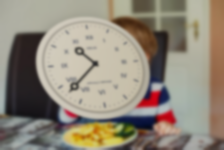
10.38
